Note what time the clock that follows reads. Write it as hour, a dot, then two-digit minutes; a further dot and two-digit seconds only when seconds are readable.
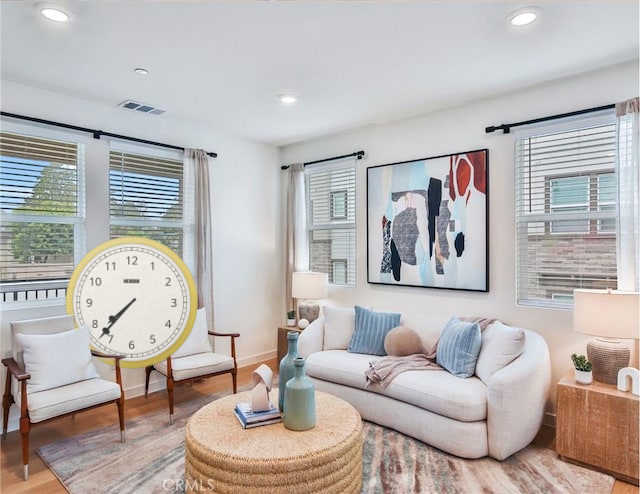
7.37
